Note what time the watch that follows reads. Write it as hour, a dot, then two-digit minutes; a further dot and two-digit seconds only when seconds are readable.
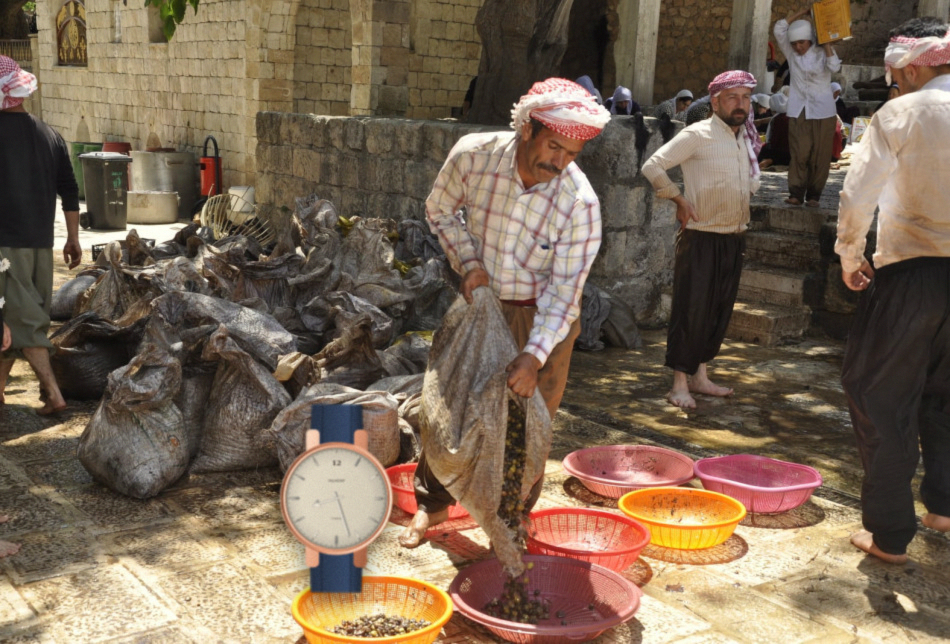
8.27
